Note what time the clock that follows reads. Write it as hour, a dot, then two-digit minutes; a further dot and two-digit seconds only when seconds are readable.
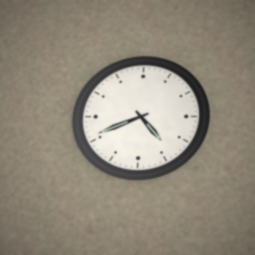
4.41
